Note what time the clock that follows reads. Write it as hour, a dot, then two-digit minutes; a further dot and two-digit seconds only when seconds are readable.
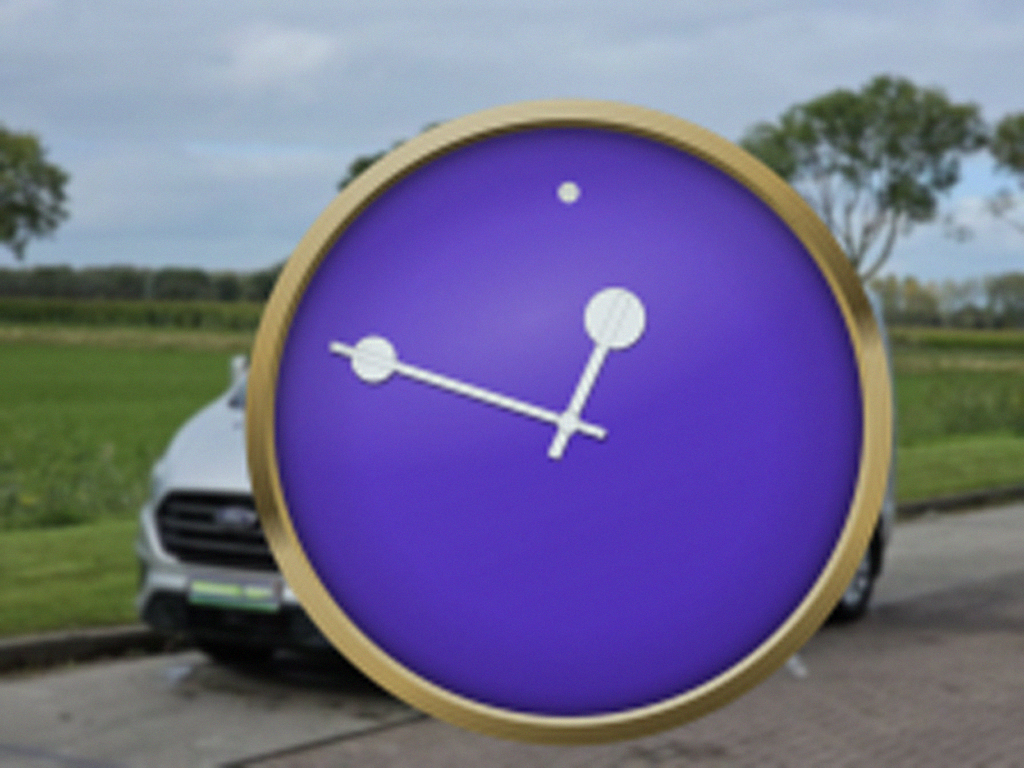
12.48
